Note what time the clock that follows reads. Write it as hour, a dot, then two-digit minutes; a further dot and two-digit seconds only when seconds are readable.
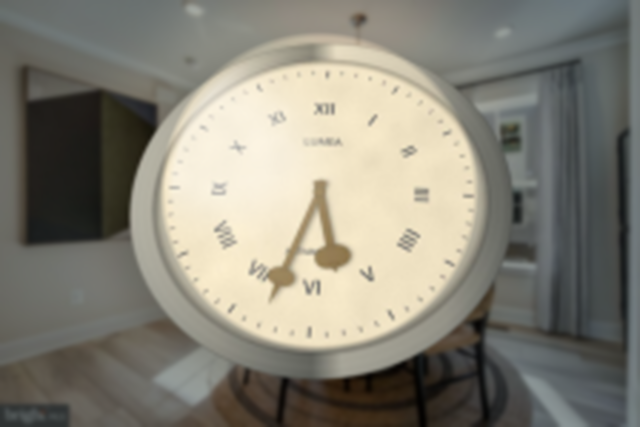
5.33
